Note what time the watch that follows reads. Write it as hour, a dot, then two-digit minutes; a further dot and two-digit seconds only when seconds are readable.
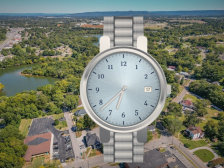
6.38
